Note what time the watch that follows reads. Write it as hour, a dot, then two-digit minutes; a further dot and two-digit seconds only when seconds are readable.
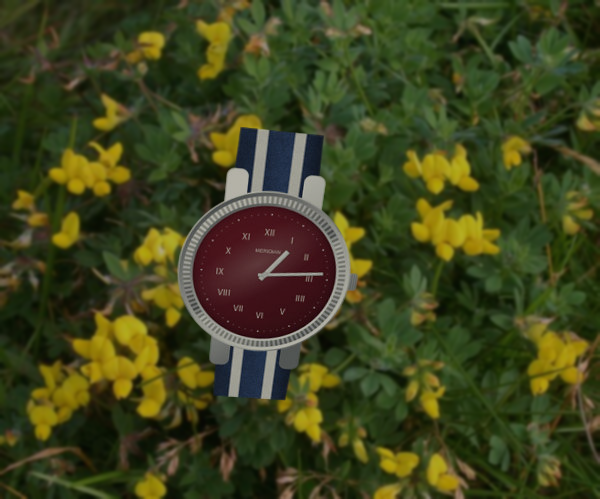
1.14
